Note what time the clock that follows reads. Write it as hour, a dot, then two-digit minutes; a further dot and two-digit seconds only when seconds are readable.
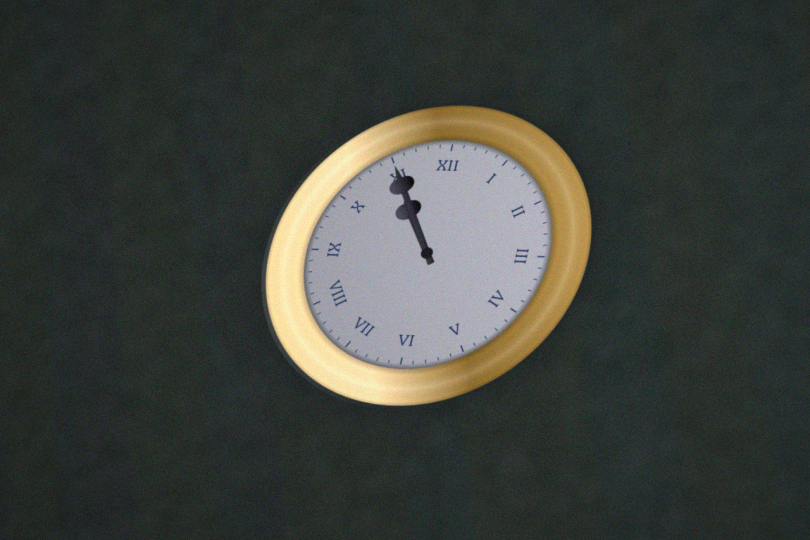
10.55
